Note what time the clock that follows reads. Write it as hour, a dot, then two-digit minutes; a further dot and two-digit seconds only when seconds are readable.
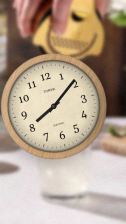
8.09
